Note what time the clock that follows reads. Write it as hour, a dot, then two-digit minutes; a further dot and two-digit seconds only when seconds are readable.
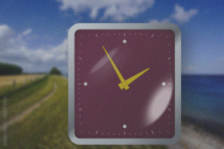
1.55
